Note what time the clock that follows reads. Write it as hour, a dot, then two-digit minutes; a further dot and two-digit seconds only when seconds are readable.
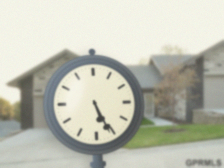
5.26
